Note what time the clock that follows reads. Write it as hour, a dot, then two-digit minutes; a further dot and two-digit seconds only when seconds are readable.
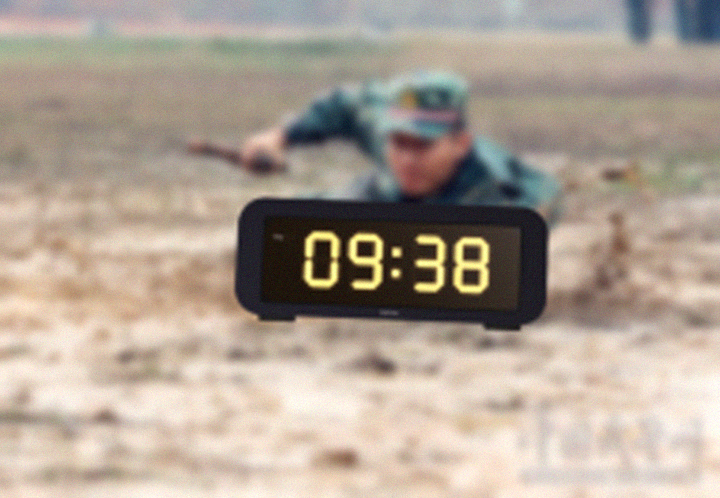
9.38
